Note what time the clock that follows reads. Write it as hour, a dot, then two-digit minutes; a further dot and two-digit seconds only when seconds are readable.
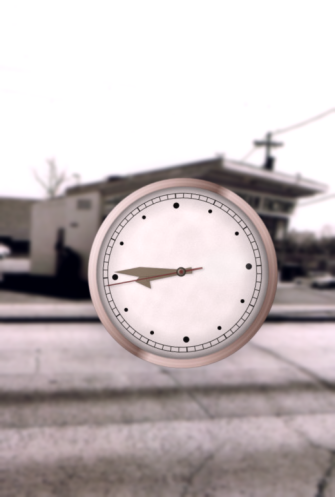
8.45.44
